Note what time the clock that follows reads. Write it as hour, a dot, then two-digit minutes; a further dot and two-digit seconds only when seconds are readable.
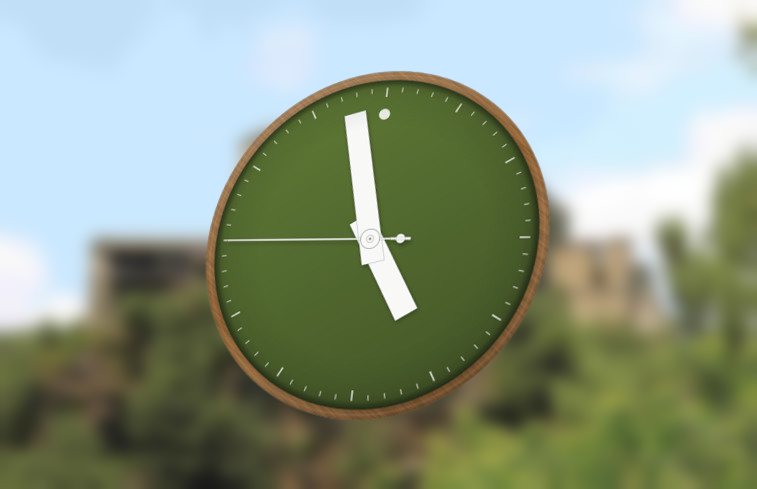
4.57.45
